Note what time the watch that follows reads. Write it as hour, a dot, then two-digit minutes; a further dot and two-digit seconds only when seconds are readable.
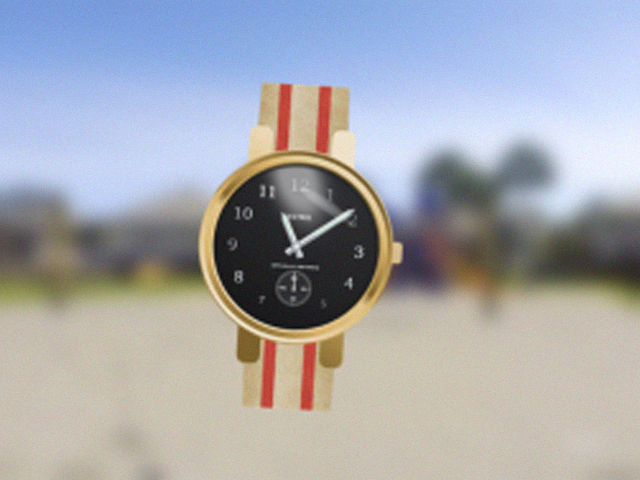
11.09
